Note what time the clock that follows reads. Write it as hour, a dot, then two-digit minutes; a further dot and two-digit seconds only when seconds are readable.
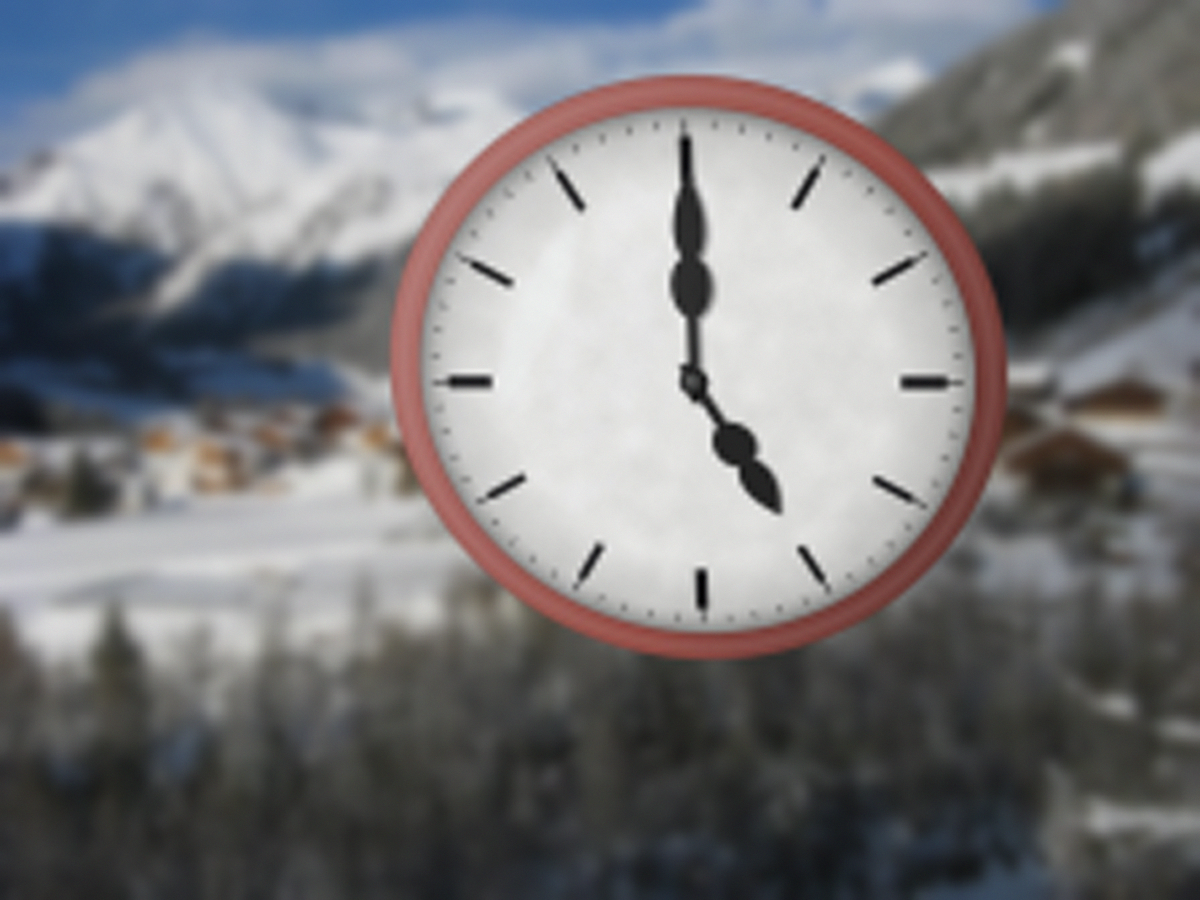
5.00
